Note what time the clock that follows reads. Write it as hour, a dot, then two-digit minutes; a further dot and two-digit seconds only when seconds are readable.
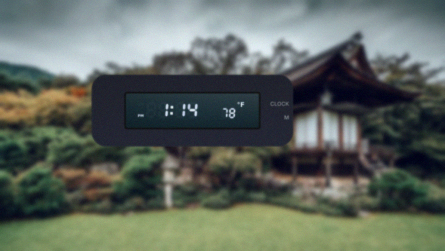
1.14
